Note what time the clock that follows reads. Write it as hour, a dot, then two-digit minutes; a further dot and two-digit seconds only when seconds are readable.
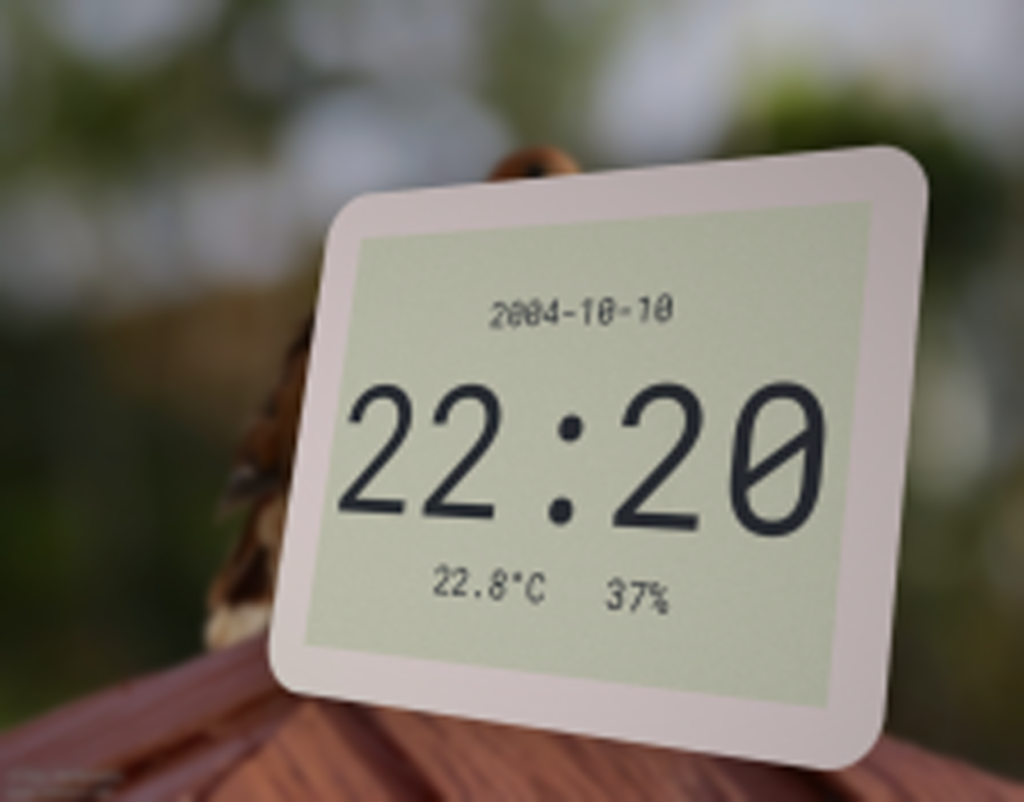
22.20
